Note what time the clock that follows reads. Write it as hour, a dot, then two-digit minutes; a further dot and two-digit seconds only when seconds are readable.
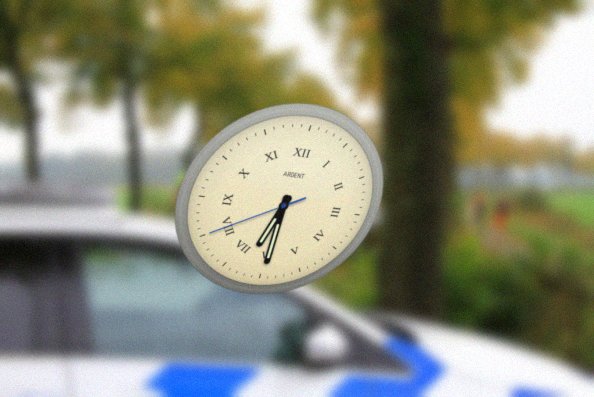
6.29.40
